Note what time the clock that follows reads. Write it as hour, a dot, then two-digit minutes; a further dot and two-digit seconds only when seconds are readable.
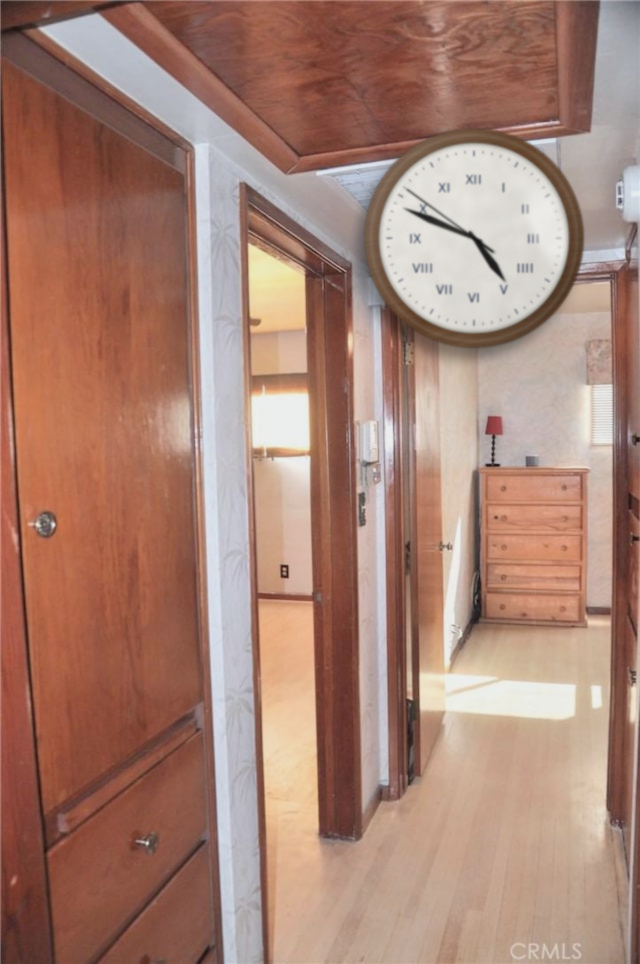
4.48.51
